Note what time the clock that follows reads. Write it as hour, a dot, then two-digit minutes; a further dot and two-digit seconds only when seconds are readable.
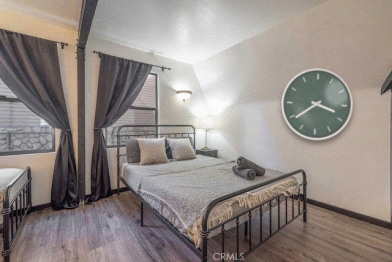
3.39
